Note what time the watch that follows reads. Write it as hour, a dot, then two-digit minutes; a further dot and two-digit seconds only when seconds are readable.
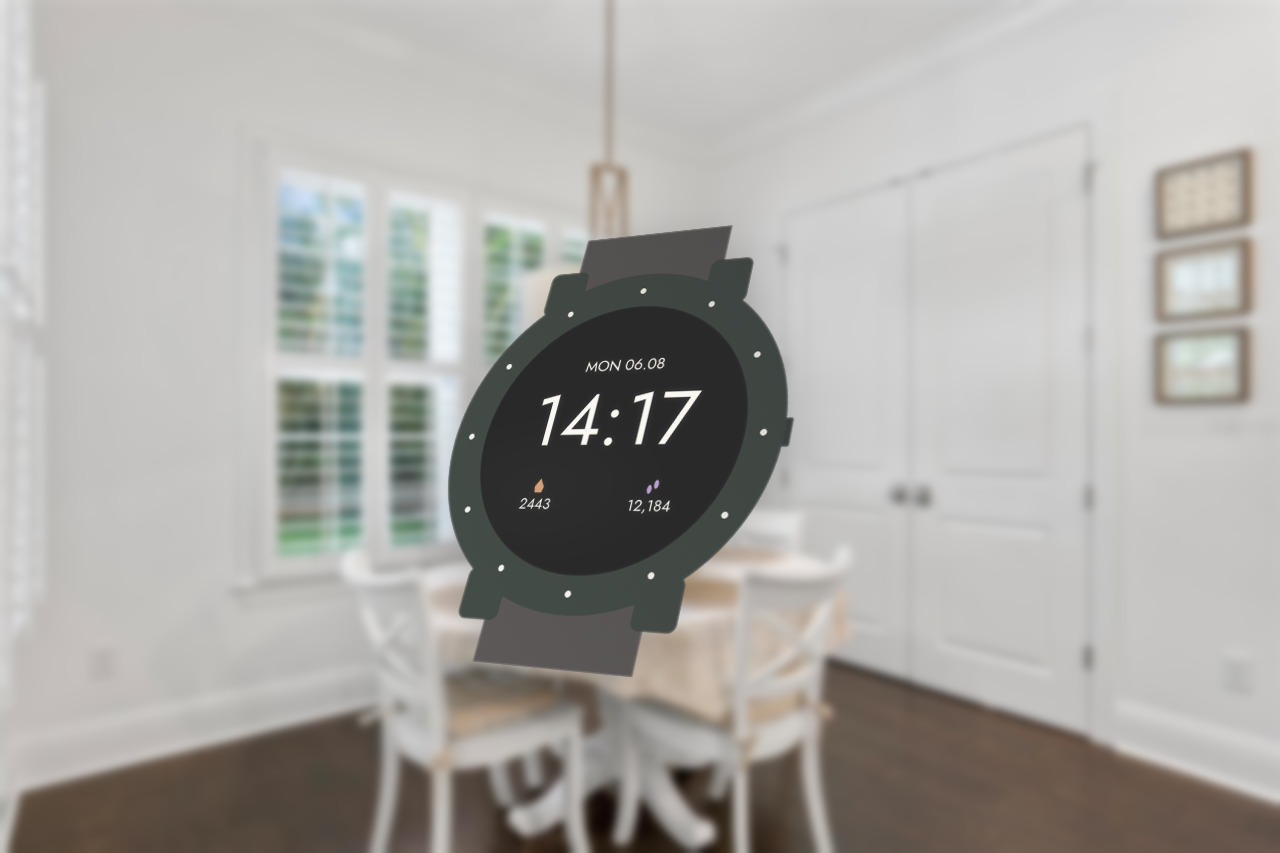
14.17
